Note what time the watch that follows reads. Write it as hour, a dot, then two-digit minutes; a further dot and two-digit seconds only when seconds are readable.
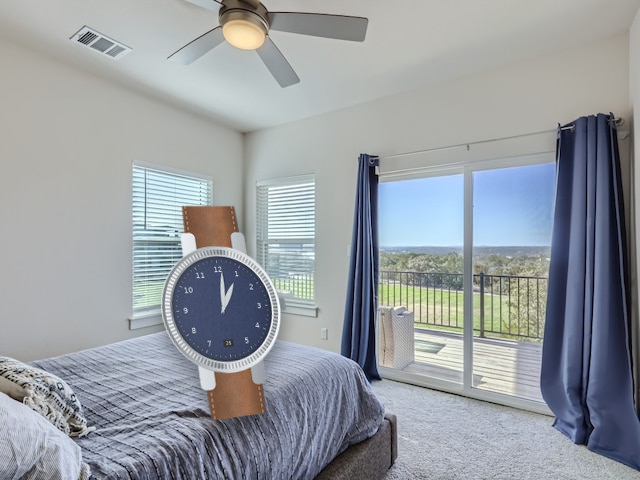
1.01
